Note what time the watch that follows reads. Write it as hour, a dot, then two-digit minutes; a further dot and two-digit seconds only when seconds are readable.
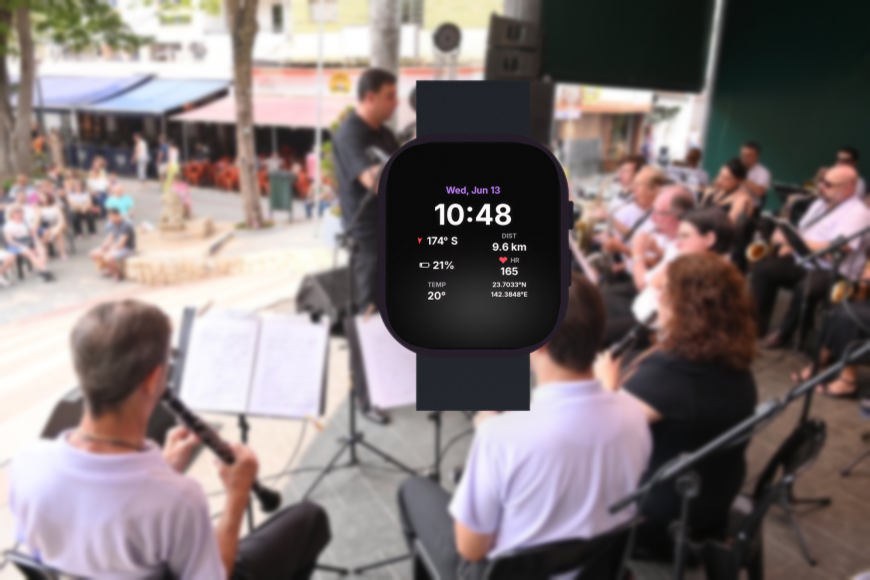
10.48
